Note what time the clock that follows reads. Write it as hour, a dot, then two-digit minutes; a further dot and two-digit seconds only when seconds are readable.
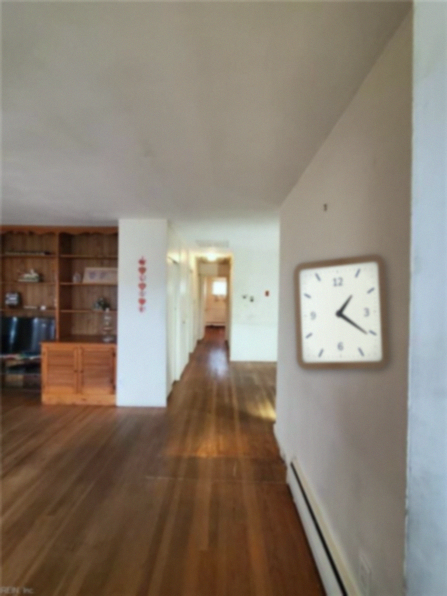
1.21
